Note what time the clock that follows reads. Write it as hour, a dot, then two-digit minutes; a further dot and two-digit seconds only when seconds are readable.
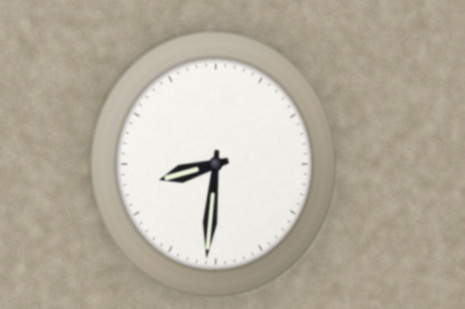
8.31
